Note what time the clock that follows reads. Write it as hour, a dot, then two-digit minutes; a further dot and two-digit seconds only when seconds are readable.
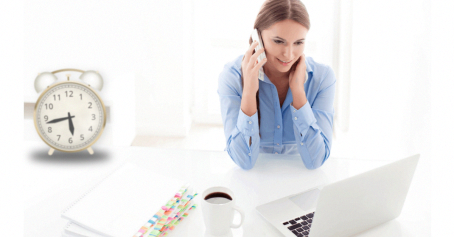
5.43
